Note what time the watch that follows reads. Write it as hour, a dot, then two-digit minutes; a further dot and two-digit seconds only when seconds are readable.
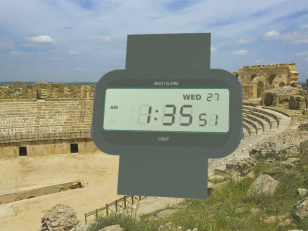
1.35.51
